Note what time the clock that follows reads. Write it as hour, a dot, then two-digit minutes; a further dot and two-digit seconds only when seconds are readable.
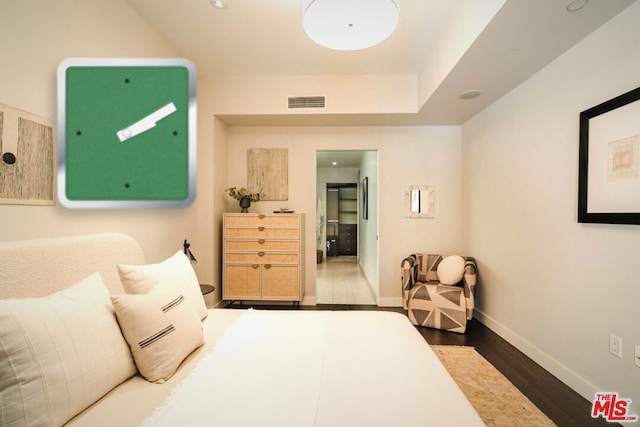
2.10
